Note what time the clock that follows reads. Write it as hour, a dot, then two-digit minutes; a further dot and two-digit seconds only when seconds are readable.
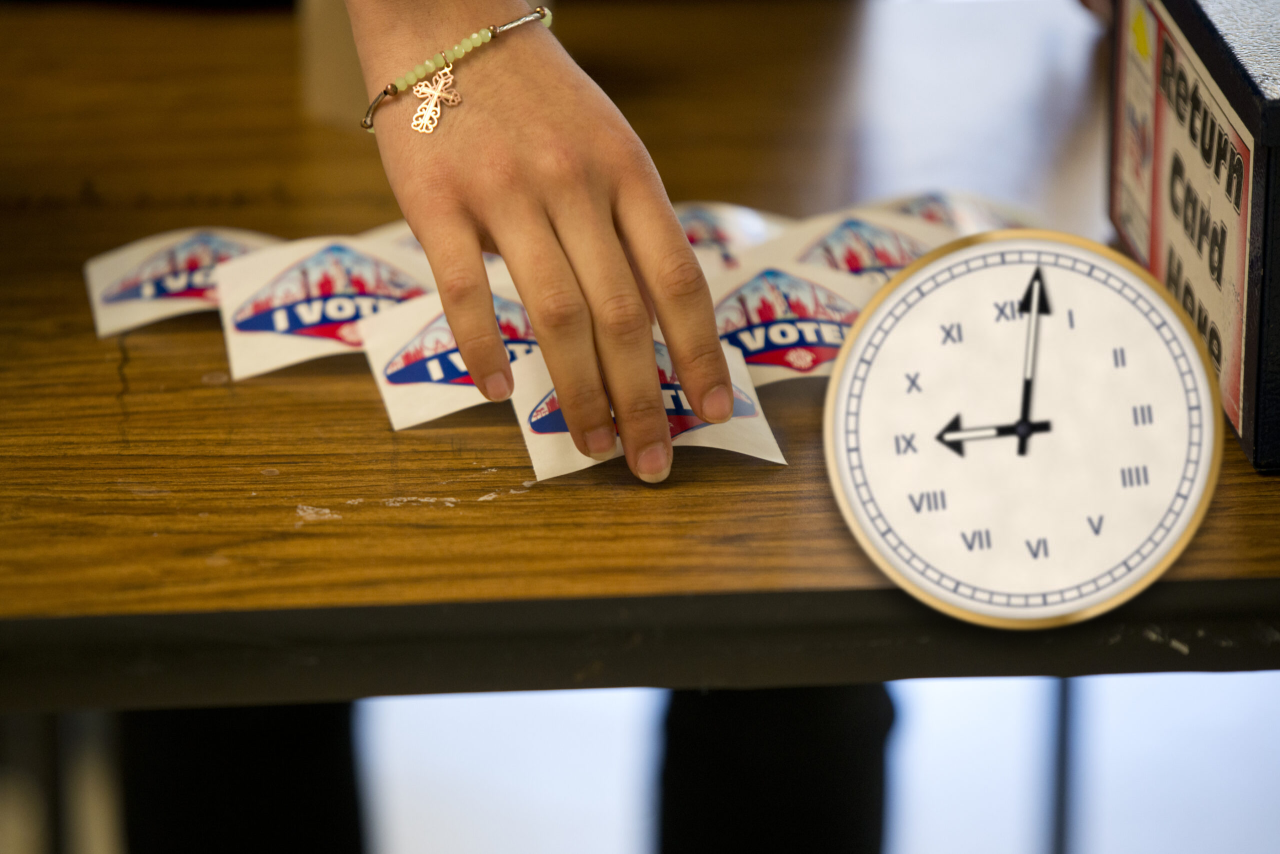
9.02
